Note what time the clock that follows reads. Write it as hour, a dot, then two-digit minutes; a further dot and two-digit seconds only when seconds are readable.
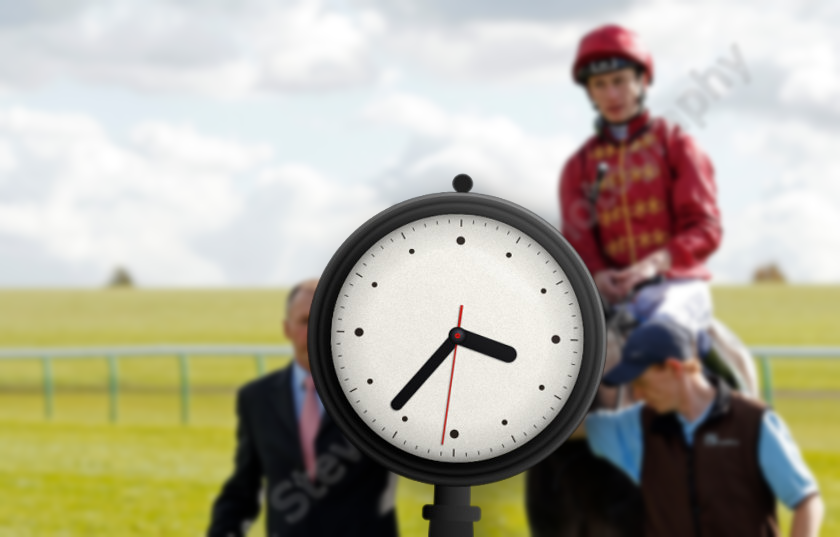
3.36.31
